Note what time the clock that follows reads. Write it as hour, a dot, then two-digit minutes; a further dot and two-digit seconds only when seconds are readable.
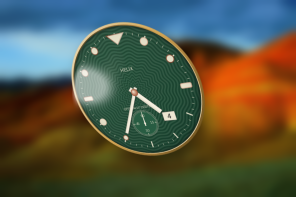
4.35
